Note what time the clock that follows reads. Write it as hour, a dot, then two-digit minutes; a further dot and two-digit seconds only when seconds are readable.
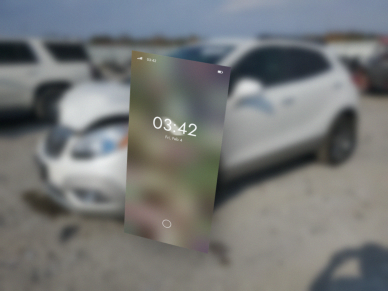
3.42
